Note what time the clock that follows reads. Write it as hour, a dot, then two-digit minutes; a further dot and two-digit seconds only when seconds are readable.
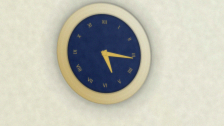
5.16
